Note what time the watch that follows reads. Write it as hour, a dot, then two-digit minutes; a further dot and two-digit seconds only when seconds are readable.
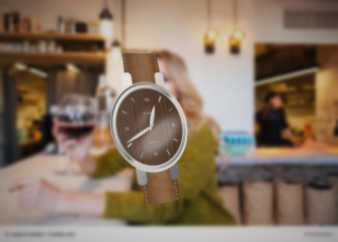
12.41
